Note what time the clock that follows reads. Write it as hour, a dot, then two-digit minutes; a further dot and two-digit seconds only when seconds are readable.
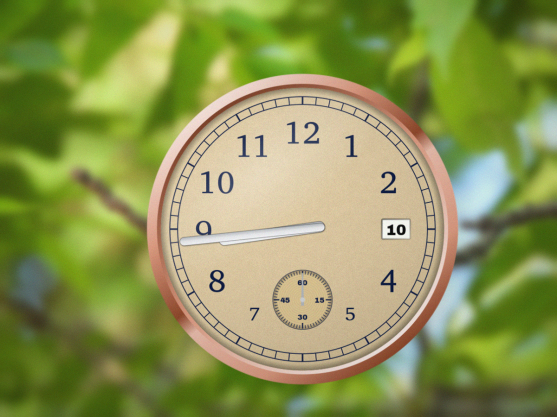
8.44
